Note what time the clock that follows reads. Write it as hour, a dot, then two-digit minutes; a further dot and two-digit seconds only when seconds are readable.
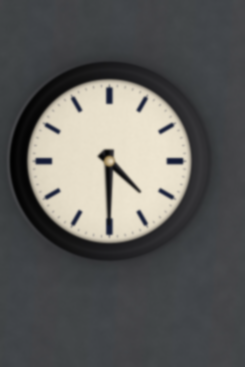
4.30
